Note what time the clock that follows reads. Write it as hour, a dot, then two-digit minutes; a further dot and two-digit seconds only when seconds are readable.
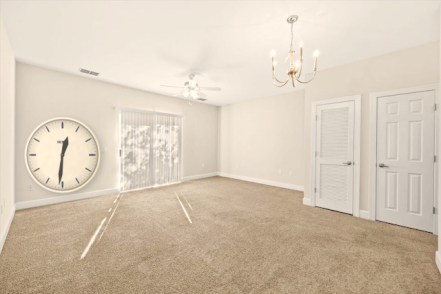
12.31
